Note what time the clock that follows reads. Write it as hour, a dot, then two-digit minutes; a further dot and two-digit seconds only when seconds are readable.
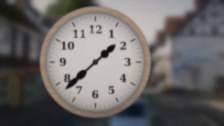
1.38
